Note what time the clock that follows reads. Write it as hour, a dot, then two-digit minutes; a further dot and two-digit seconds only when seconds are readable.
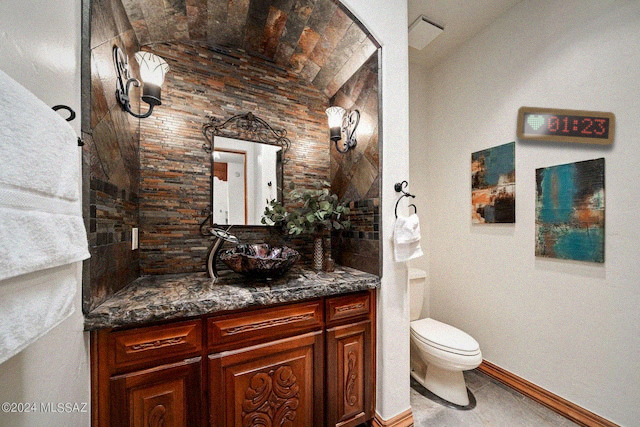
1.23
